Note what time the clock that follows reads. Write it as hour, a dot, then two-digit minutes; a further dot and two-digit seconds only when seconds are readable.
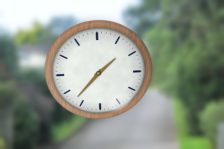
1.37
